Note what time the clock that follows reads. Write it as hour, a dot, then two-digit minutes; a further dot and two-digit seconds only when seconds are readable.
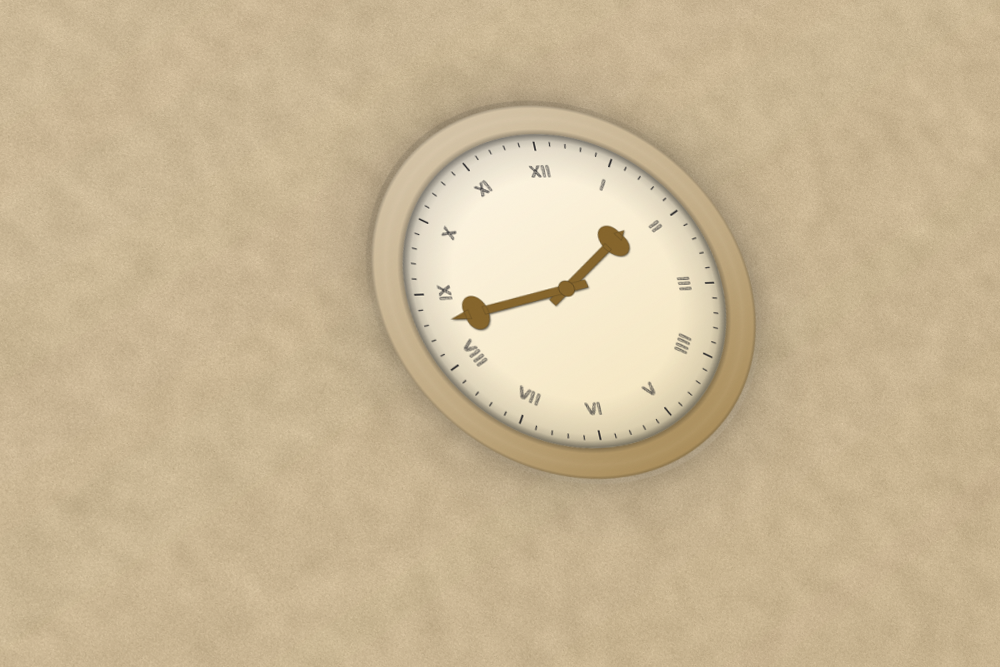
1.43
